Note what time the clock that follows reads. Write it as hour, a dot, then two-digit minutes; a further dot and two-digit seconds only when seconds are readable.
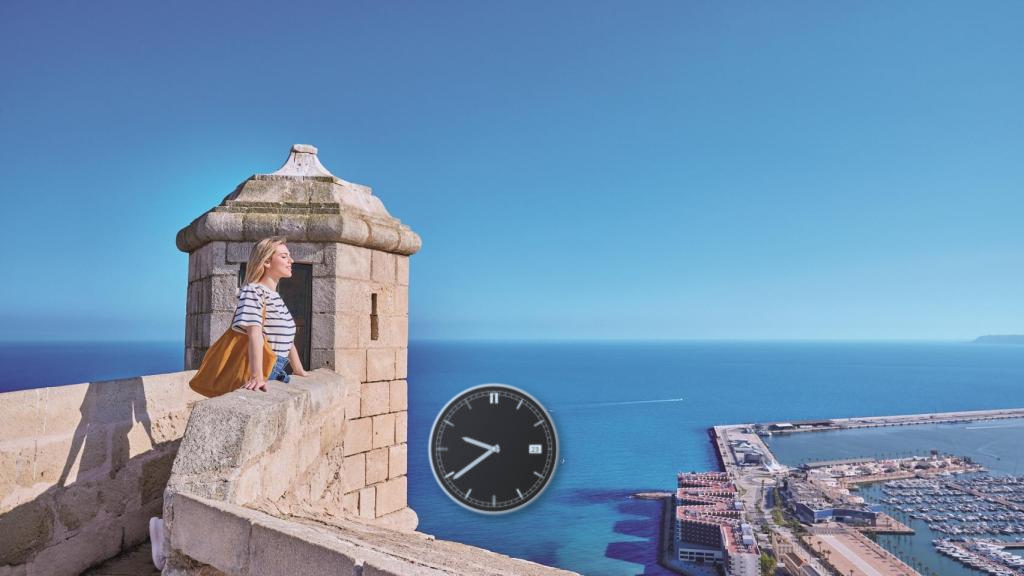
9.39
